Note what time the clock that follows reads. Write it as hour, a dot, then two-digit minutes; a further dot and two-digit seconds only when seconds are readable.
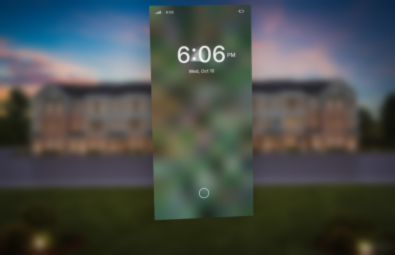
6.06
